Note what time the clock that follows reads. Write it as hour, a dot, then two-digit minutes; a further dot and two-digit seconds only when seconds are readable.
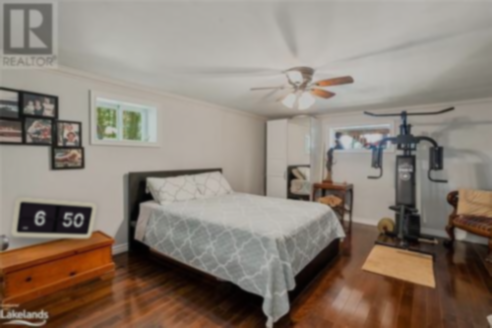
6.50
